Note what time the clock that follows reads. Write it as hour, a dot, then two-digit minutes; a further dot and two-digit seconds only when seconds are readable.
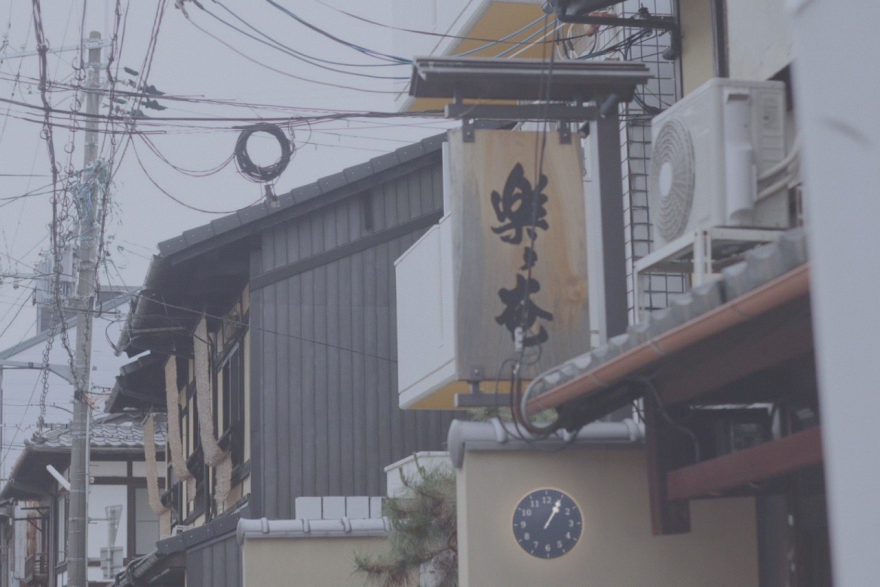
1.05
